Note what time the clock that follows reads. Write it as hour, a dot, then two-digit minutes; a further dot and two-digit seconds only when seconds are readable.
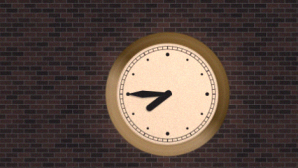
7.45
